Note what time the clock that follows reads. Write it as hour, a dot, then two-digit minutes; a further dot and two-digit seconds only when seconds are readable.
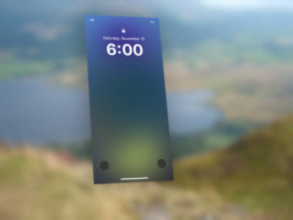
6.00
